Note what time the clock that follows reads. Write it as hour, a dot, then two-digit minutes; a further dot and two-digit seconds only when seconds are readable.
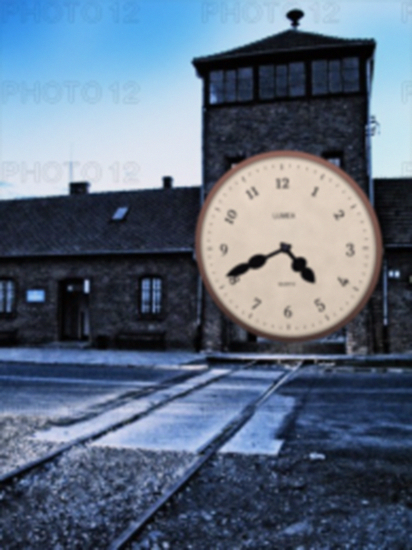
4.41
